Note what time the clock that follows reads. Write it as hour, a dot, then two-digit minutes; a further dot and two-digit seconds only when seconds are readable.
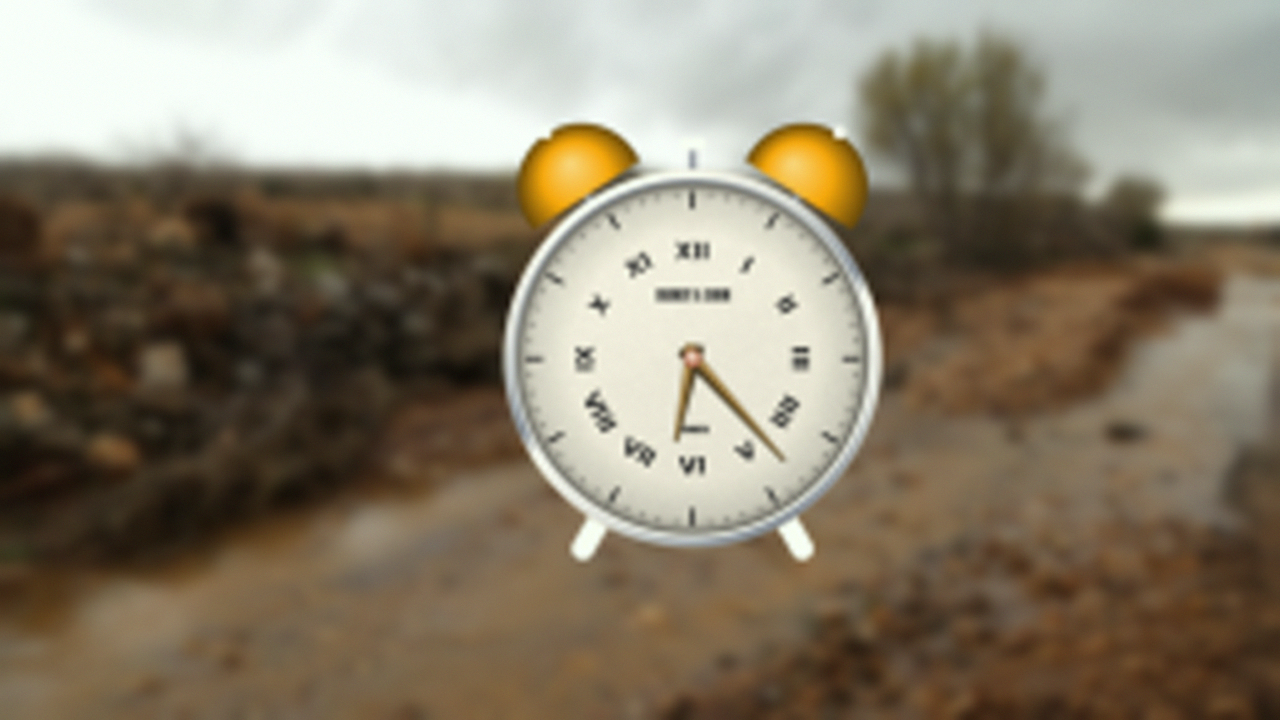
6.23
